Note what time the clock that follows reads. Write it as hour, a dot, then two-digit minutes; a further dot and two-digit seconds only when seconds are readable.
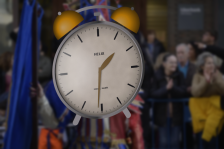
1.31
